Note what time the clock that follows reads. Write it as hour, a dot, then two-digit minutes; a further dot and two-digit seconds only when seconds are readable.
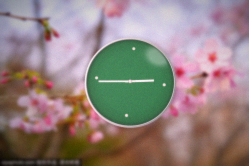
2.44
